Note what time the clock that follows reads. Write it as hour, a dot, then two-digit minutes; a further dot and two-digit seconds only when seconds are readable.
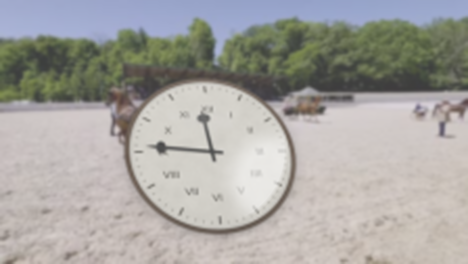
11.46
